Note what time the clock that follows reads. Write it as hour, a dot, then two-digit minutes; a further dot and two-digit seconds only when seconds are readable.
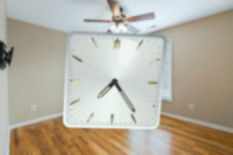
7.24
